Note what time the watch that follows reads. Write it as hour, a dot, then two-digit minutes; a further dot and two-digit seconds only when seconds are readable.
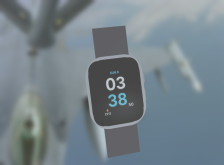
3.38
